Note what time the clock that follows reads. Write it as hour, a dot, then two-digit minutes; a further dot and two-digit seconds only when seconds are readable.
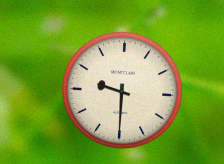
9.30
